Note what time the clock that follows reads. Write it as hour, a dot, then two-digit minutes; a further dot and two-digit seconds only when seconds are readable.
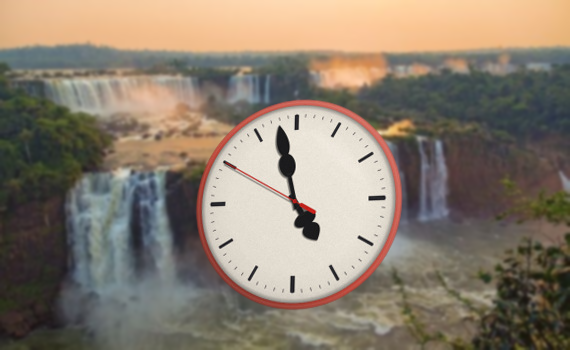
4.57.50
